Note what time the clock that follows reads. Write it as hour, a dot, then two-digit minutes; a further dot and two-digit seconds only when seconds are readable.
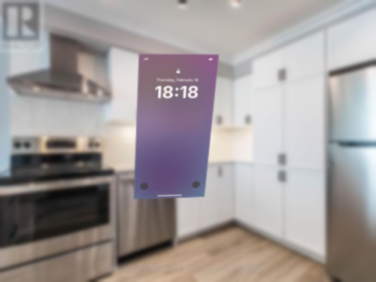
18.18
